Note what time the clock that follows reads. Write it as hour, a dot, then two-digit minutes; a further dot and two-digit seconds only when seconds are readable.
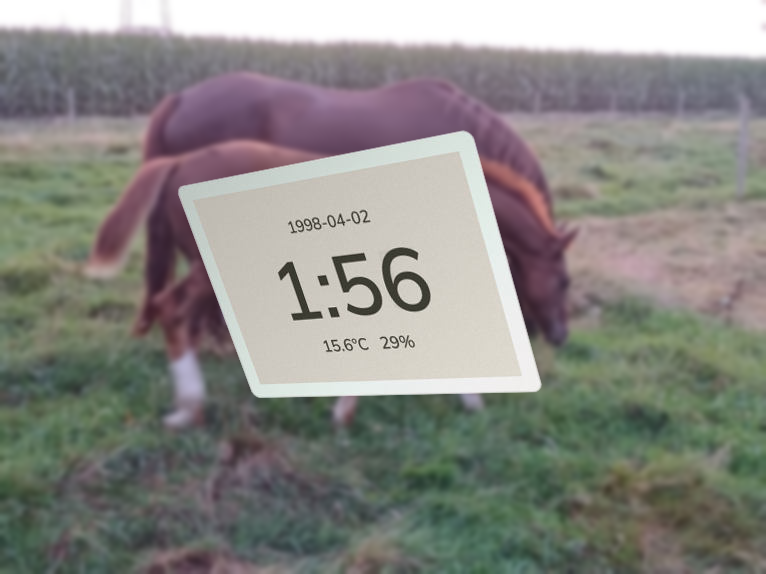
1.56
